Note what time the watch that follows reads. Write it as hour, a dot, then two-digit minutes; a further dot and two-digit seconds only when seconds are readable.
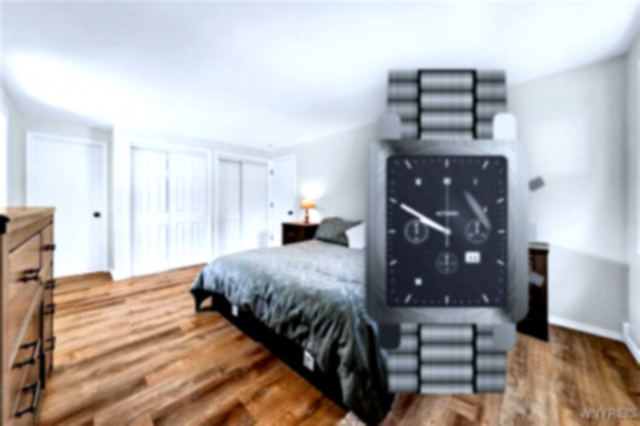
9.50
